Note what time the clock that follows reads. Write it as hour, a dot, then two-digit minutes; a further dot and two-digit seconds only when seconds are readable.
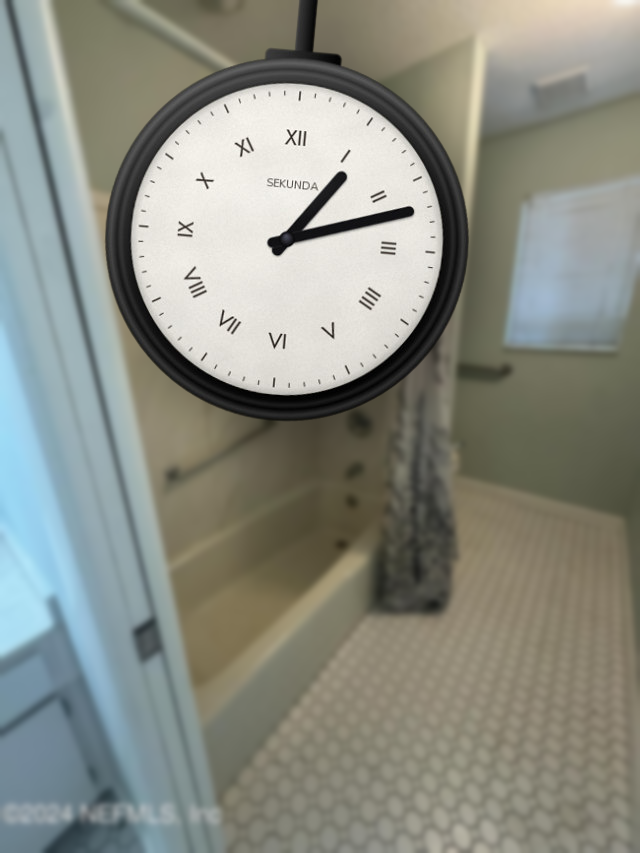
1.12
